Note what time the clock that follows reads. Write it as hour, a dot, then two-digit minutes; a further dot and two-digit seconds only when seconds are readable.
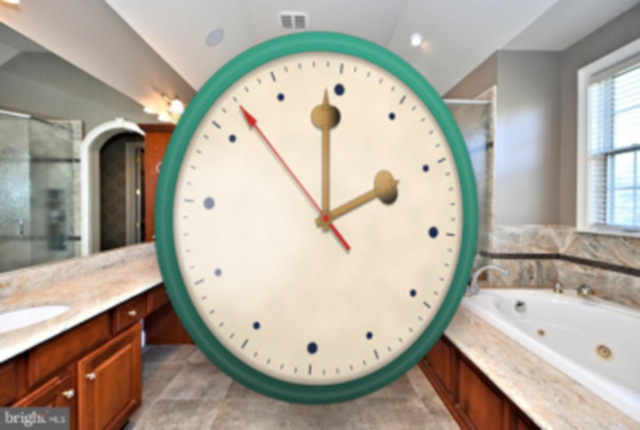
1.58.52
